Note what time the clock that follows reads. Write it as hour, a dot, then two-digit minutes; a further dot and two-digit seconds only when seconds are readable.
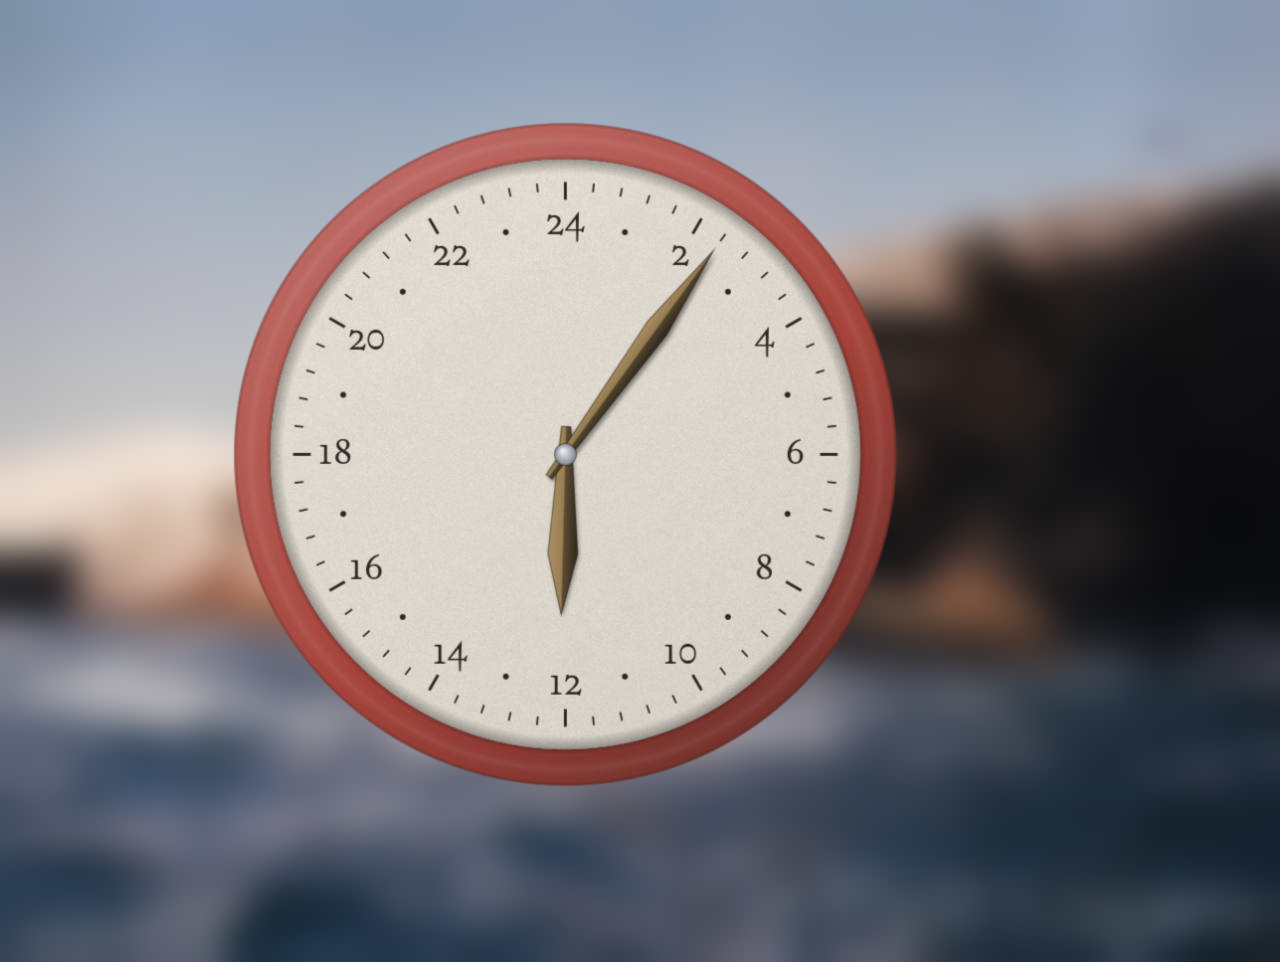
12.06
